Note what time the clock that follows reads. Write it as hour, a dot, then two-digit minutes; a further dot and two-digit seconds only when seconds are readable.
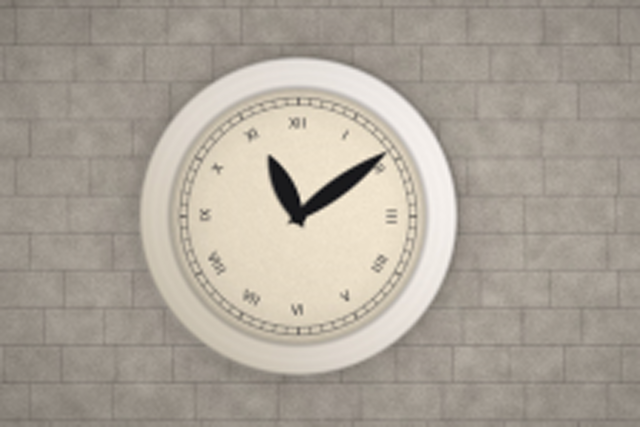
11.09
